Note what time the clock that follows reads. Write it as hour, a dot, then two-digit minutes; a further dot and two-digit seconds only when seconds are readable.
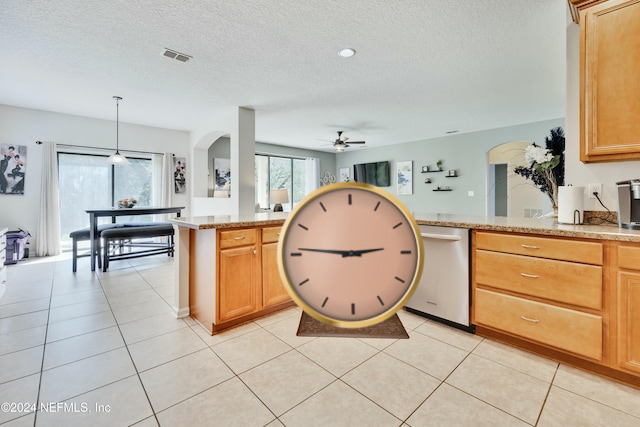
2.46
